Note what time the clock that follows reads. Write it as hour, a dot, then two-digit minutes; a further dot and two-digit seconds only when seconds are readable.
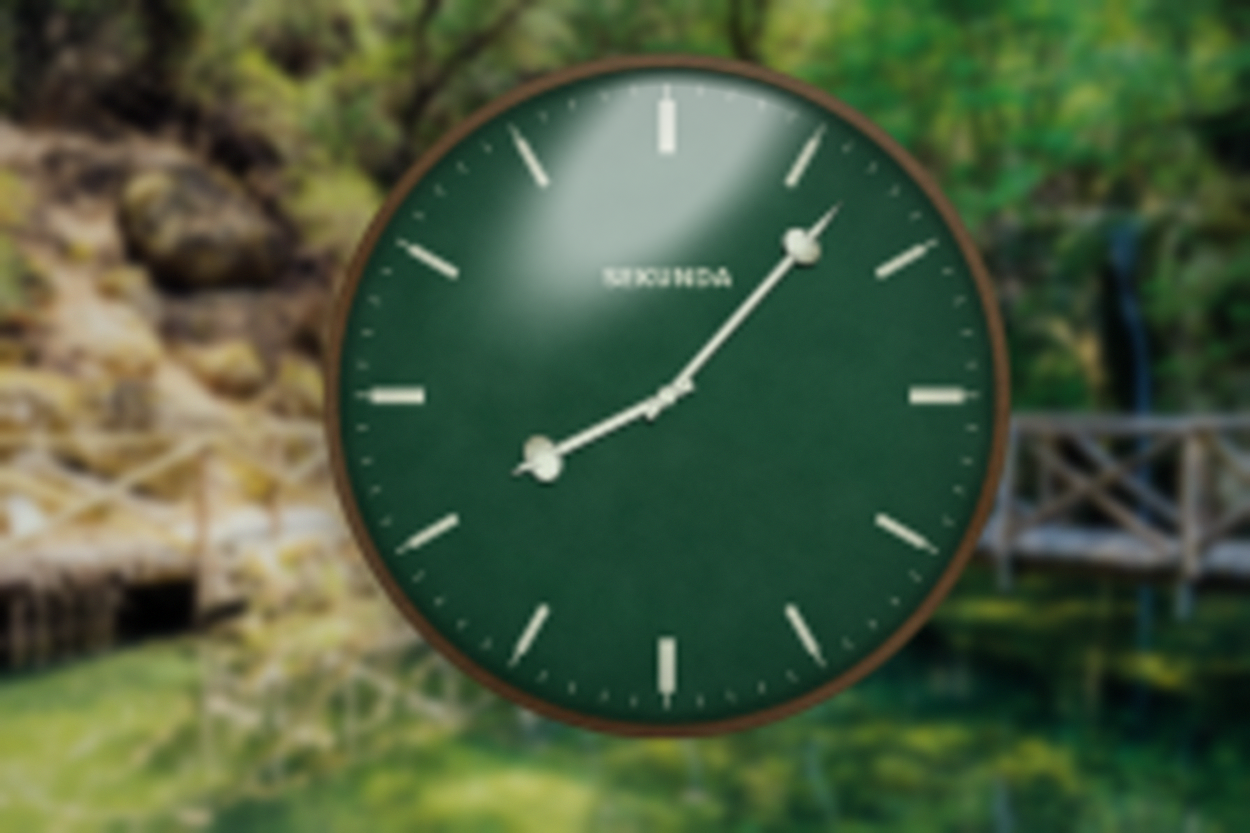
8.07
